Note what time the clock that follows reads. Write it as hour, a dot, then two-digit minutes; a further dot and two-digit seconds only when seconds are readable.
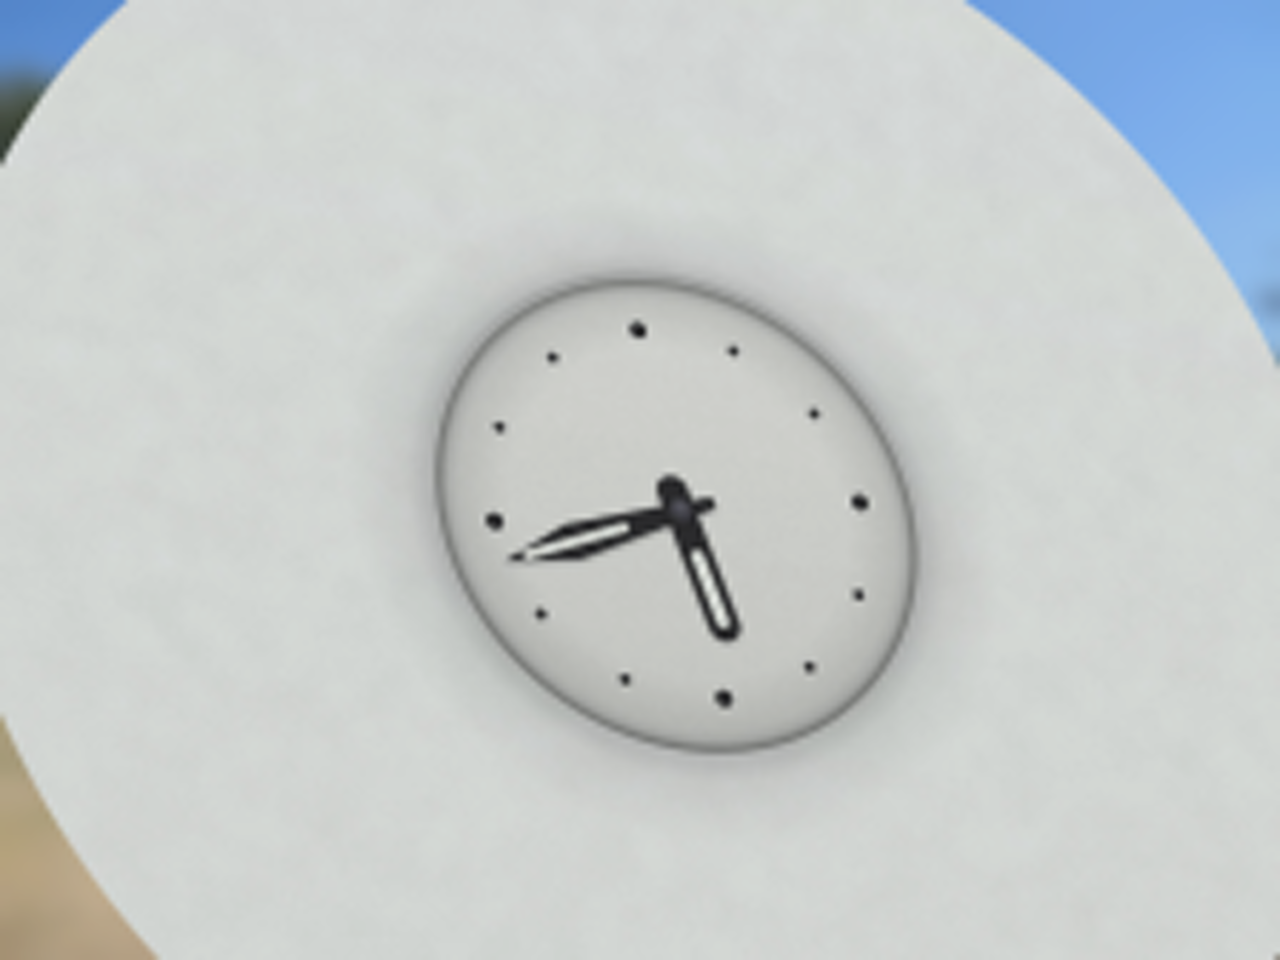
5.43
